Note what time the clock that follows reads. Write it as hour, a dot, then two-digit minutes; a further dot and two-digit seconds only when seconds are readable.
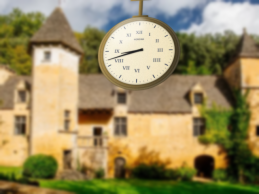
8.42
